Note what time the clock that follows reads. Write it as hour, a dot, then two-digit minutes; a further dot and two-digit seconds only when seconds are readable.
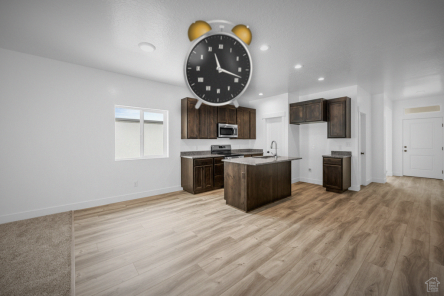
11.18
